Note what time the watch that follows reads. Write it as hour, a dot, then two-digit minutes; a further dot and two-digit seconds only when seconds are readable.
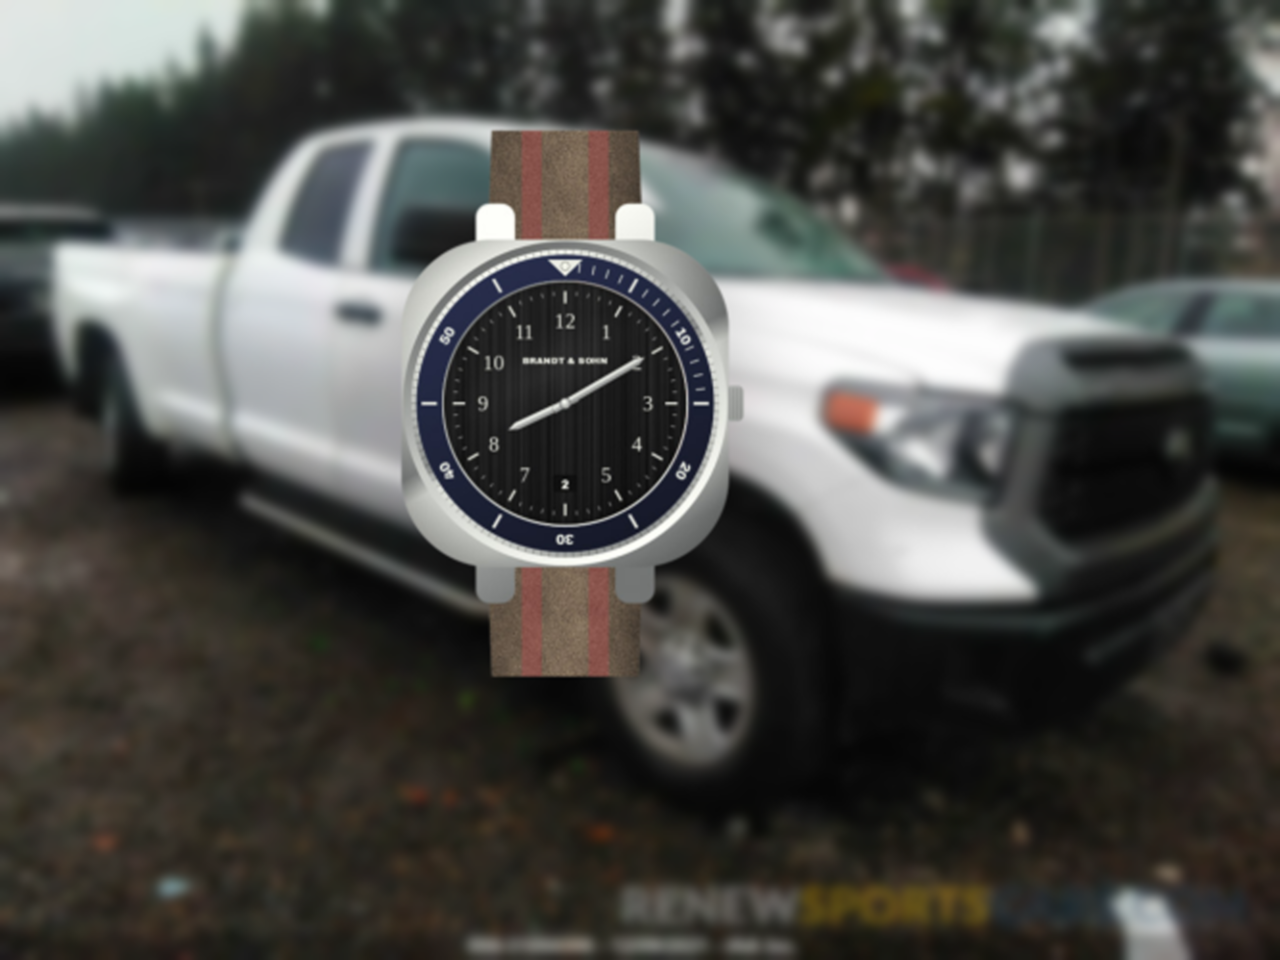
8.10
